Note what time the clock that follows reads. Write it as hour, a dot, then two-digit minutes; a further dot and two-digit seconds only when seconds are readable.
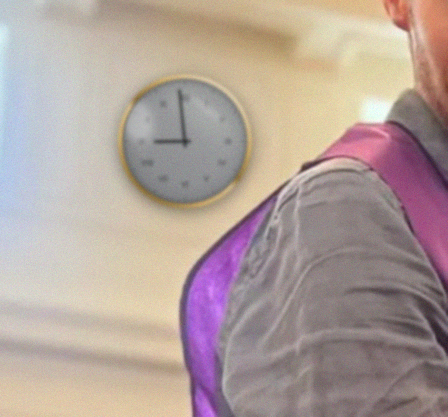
8.59
